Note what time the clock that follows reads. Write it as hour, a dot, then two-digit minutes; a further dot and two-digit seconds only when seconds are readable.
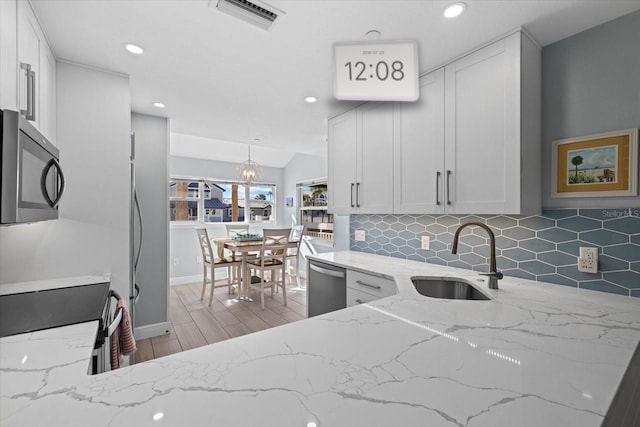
12.08
